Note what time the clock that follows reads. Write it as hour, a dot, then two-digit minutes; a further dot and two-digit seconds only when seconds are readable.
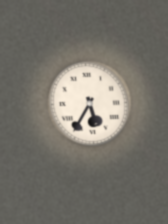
5.36
